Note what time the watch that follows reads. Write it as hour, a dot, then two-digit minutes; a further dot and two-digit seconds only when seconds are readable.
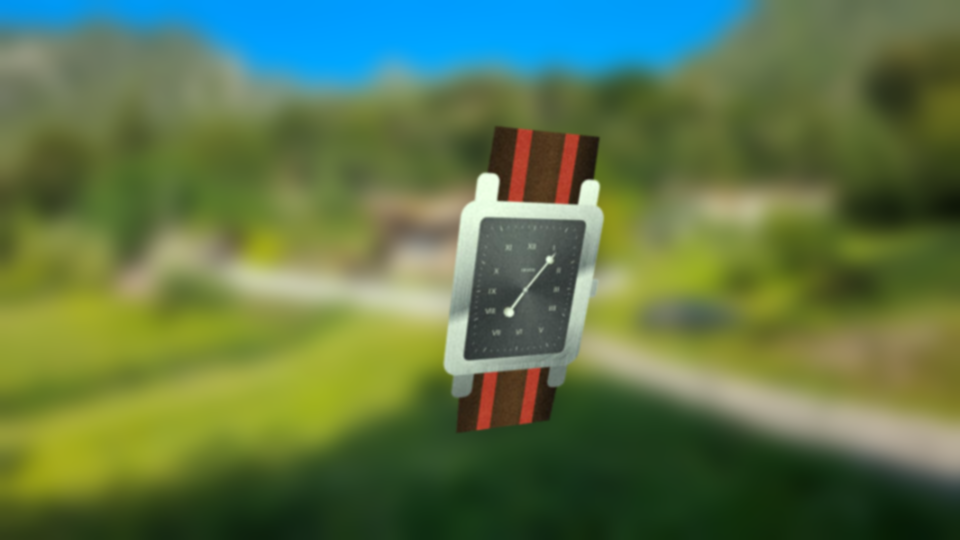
7.06
